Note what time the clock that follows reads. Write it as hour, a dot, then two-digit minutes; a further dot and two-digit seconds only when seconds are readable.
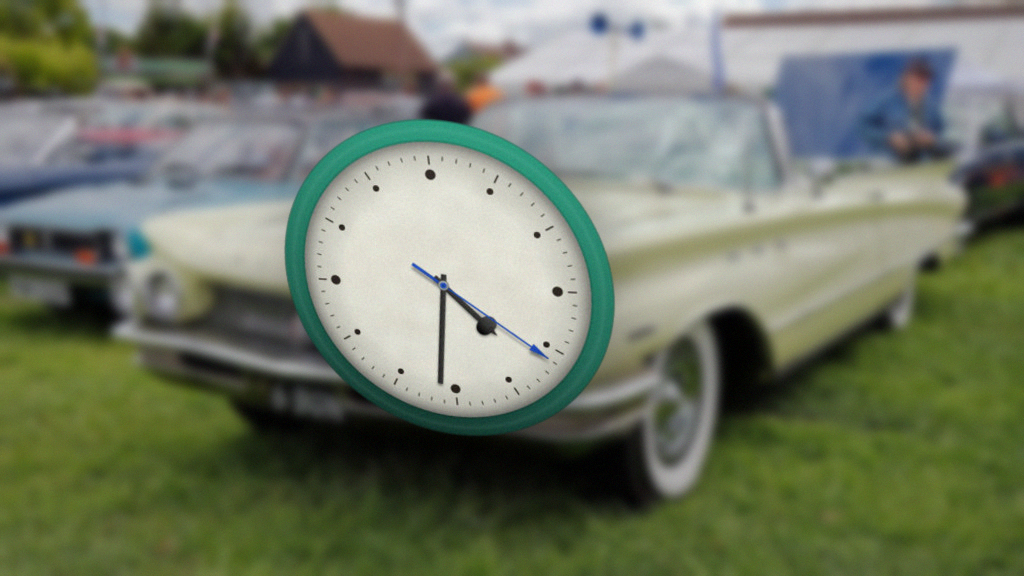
4.31.21
